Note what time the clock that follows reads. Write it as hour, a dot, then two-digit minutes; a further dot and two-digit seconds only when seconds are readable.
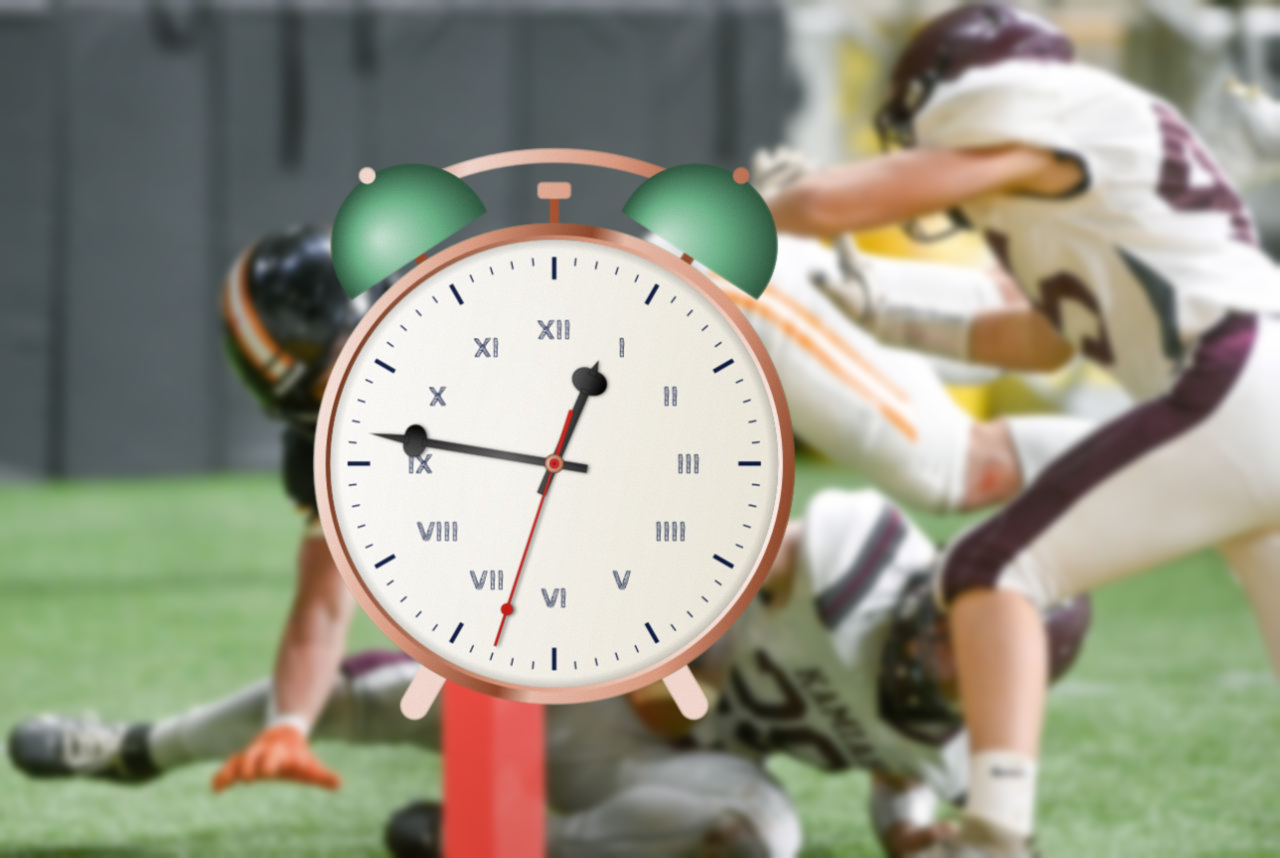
12.46.33
